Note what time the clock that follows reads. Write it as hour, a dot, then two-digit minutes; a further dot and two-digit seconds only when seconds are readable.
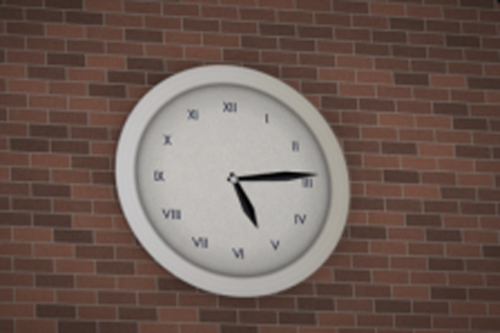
5.14
